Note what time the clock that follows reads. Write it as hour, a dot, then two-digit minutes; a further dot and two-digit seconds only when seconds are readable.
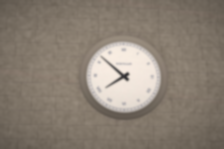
7.52
